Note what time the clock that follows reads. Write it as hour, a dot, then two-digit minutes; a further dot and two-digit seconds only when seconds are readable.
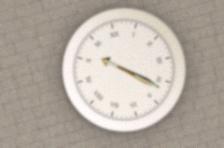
10.22
